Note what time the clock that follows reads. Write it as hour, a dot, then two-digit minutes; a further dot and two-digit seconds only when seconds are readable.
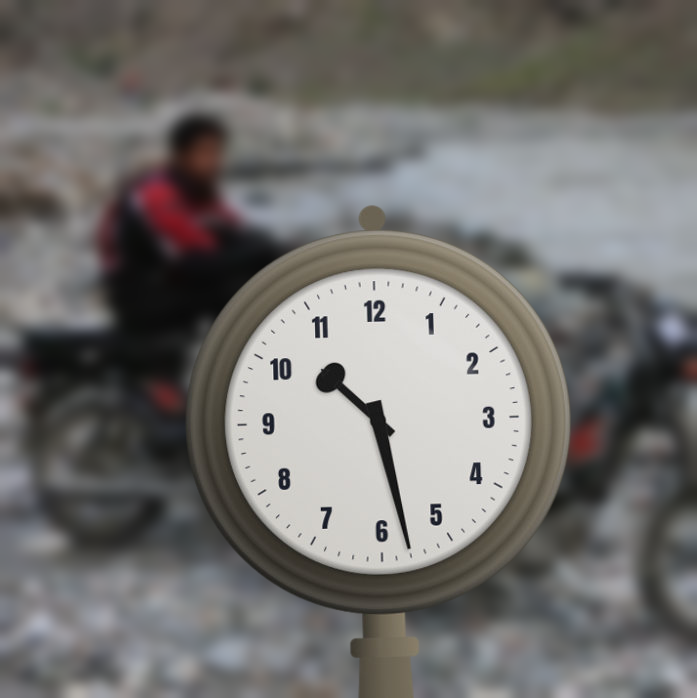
10.28
